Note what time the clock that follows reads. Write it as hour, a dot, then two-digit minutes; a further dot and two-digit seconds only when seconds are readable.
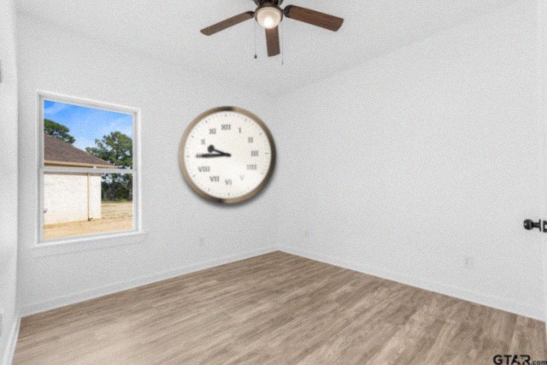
9.45
